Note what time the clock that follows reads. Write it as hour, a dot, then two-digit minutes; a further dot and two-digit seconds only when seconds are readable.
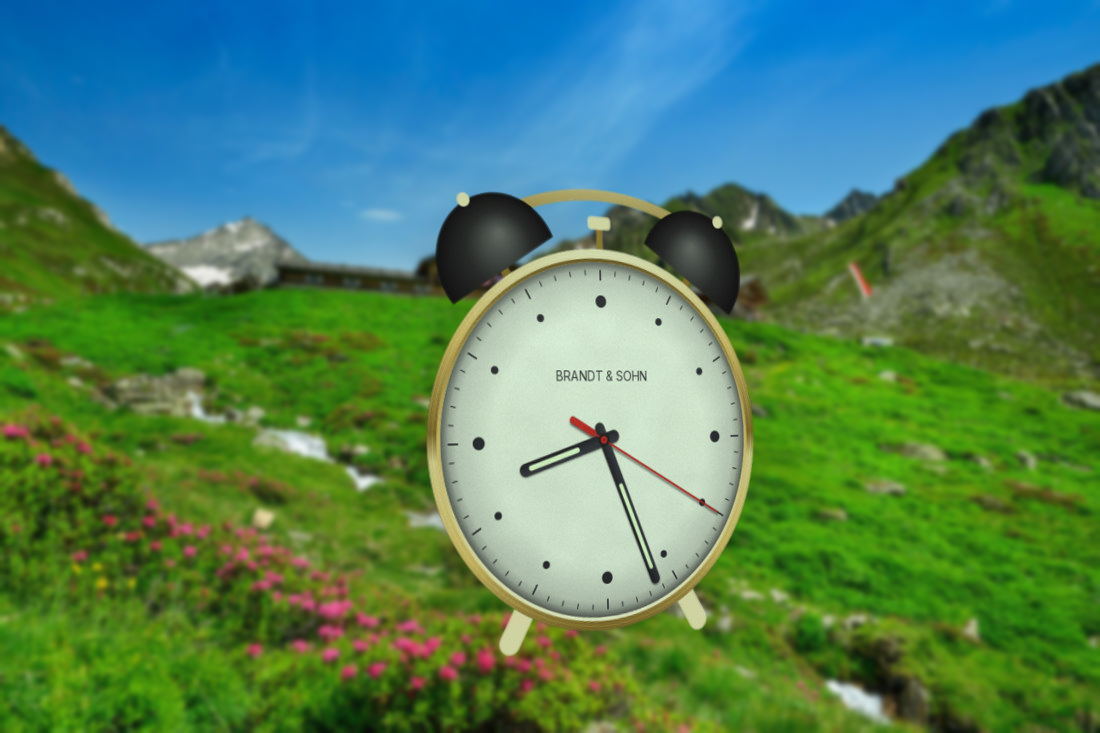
8.26.20
